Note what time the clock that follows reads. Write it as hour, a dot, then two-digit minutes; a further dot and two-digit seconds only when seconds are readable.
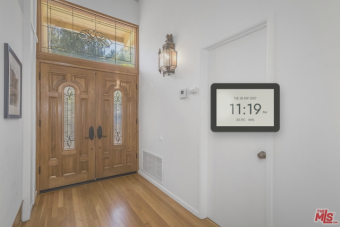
11.19
